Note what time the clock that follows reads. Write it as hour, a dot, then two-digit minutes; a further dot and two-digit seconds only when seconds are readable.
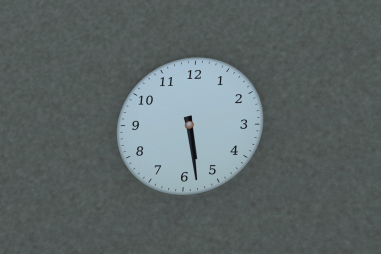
5.28
